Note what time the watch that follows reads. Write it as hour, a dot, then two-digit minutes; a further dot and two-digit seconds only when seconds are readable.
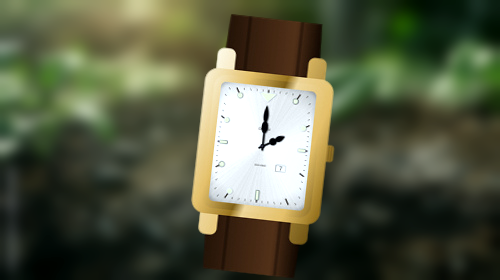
2.00
